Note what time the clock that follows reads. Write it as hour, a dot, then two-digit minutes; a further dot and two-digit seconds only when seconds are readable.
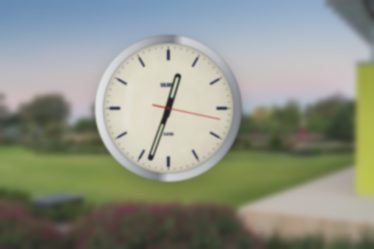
12.33.17
